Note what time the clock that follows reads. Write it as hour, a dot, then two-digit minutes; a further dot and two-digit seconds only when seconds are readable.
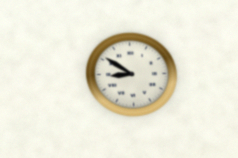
8.51
